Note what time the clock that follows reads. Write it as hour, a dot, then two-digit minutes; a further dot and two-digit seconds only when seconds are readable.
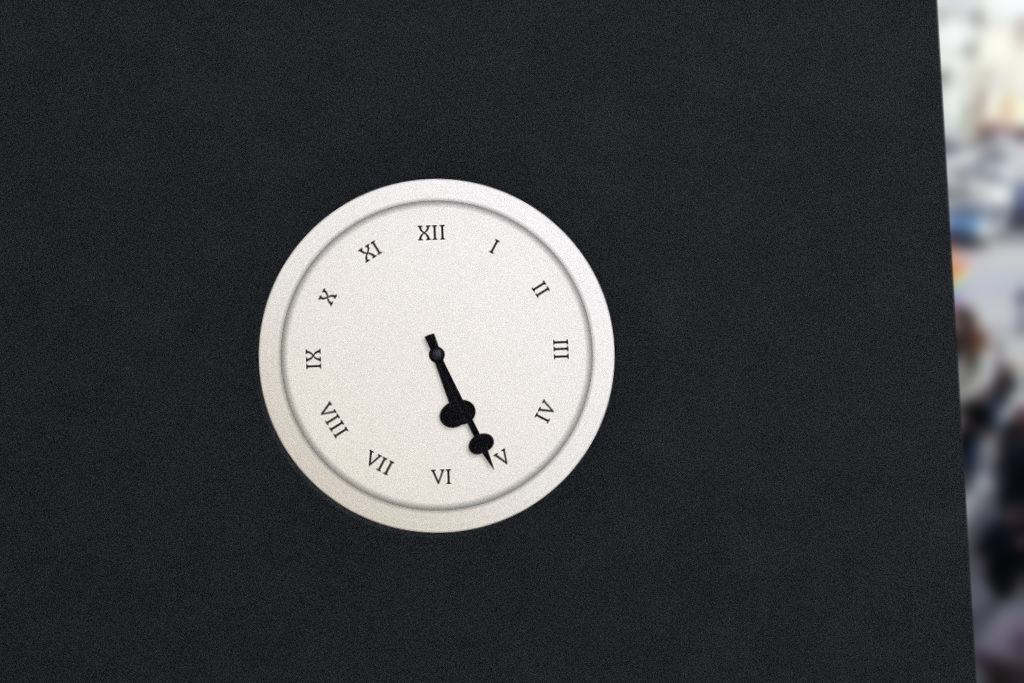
5.26
